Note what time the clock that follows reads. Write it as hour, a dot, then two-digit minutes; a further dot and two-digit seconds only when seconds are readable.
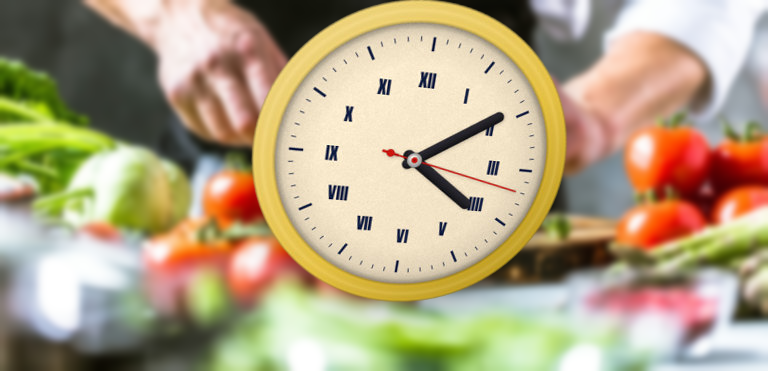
4.09.17
